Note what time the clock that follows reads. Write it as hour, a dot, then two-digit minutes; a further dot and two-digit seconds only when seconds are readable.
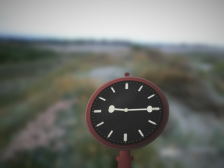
9.15
